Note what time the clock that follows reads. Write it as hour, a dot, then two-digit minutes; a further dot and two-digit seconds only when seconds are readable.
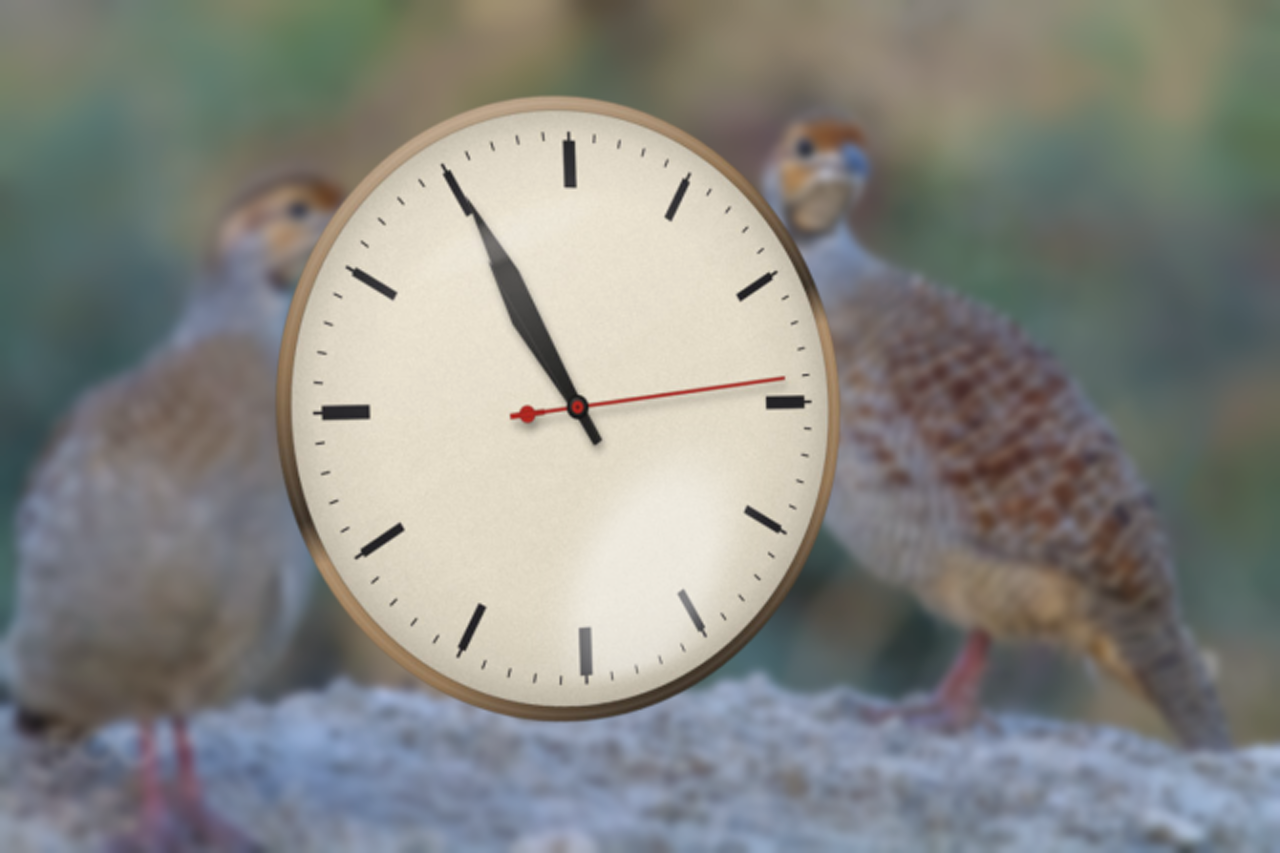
10.55.14
